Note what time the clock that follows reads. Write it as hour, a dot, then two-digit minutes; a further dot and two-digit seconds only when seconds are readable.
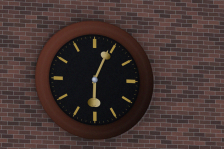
6.04
